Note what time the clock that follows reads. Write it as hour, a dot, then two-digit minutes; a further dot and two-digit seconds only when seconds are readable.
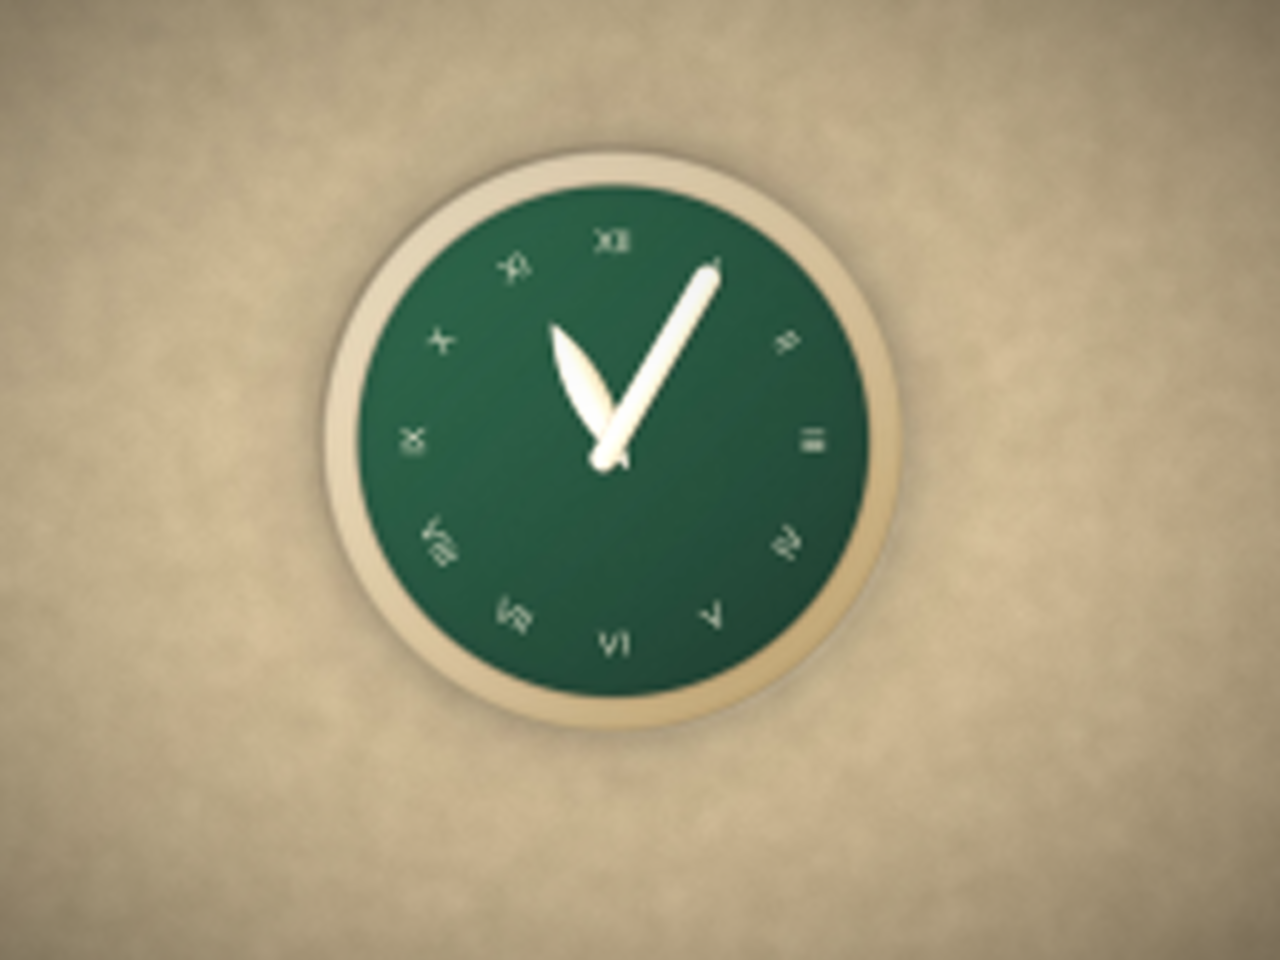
11.05
